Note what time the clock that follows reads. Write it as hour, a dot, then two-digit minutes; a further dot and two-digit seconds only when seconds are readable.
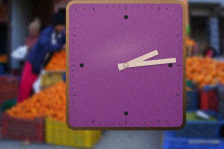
2.14
